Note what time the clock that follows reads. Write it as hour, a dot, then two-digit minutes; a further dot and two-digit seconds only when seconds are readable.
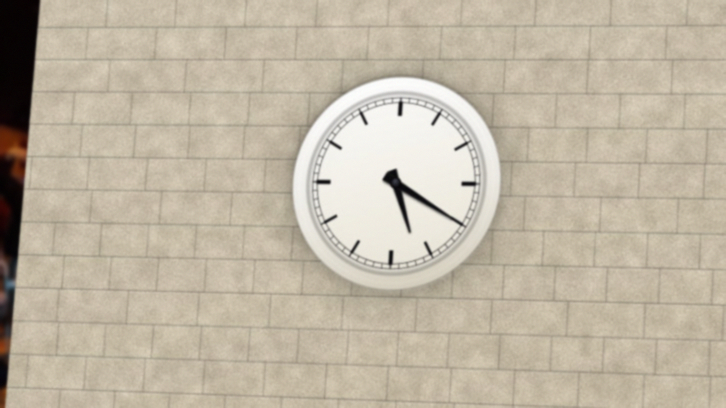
5.20
